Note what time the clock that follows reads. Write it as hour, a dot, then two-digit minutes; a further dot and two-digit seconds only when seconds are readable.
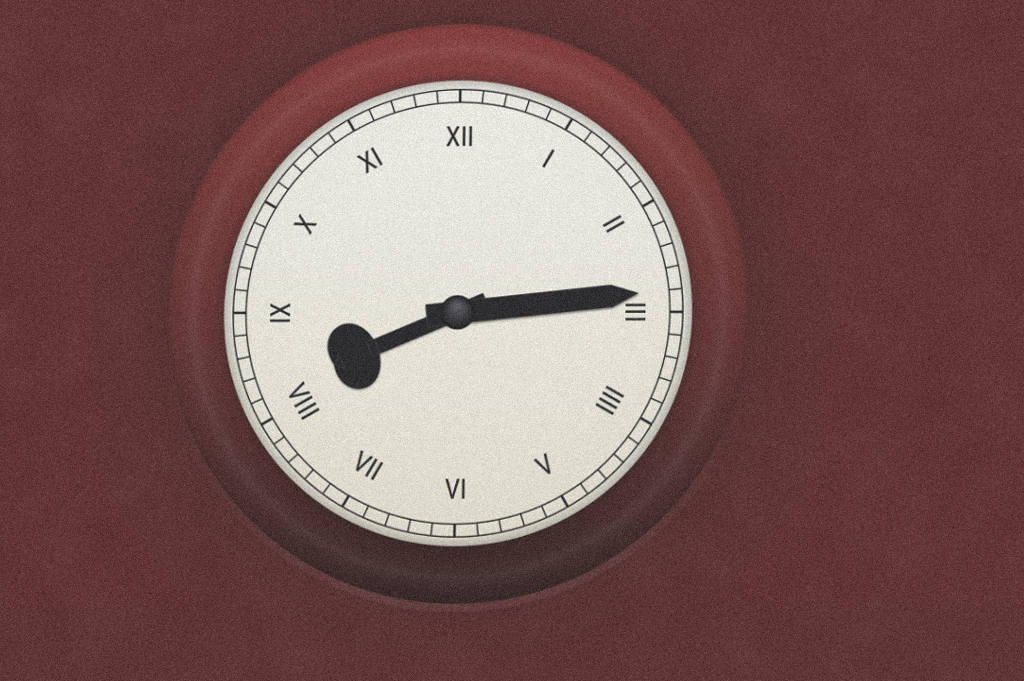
8.14
